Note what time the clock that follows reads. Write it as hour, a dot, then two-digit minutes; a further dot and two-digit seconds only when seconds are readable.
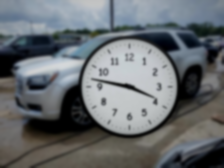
3.47
